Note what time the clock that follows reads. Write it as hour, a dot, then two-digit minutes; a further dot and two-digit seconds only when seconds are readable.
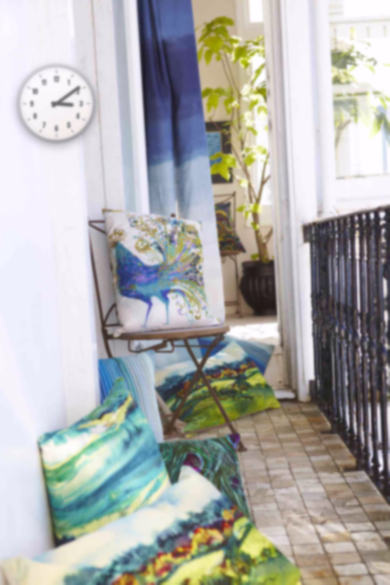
3.09
